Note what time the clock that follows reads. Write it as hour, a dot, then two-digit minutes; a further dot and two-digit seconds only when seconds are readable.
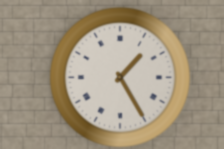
1.25
